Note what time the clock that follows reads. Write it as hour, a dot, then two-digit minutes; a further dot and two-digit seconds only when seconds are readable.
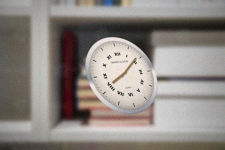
8.09
